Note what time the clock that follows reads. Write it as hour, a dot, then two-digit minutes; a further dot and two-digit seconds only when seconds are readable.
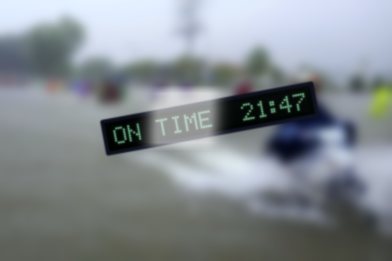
21.47
